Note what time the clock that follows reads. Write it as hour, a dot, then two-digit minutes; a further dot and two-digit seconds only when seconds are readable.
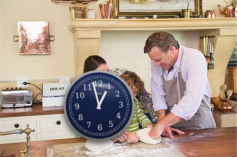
12.58
